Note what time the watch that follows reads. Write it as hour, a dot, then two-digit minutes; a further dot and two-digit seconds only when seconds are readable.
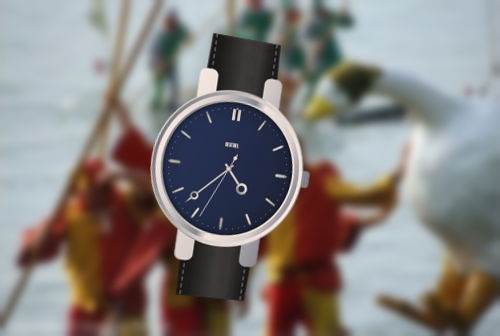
4.37.34
